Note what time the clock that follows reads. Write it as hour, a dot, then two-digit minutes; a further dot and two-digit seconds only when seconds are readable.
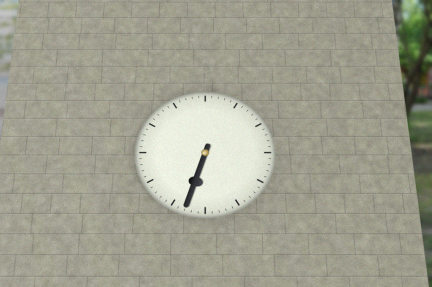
6.33
